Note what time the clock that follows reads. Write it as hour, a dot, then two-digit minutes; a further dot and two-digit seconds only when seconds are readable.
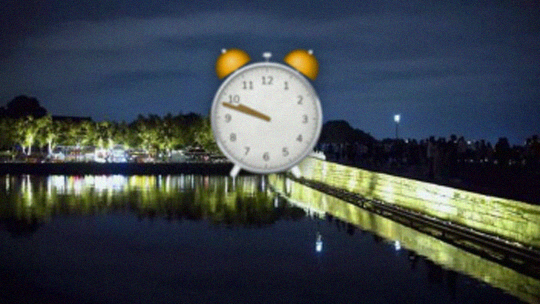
9.48
